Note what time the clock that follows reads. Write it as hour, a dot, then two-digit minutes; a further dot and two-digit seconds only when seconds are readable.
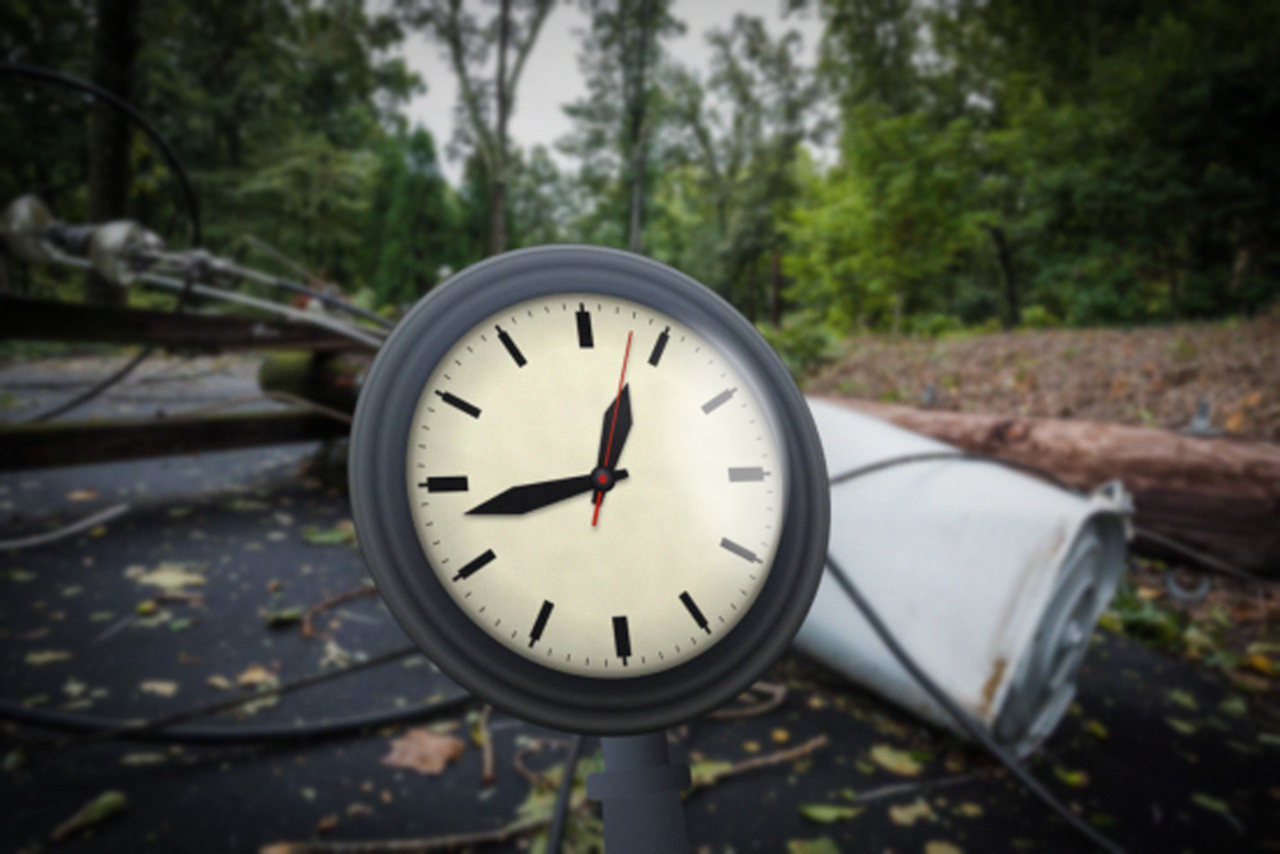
12.43.03
